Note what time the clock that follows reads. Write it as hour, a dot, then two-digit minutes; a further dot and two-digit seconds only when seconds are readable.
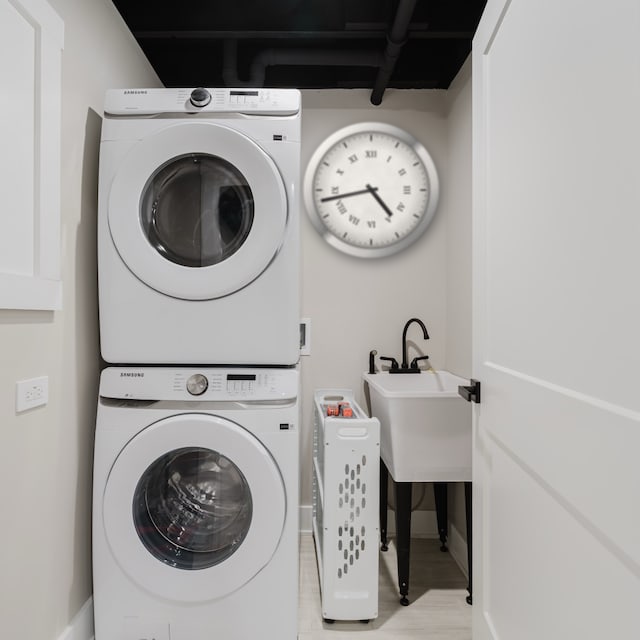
4.43
